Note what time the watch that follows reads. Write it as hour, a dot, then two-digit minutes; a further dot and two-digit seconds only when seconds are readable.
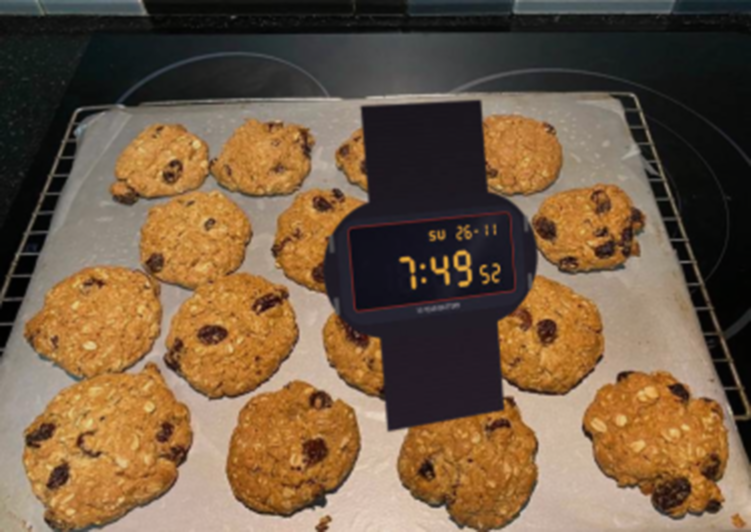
7.49.52
